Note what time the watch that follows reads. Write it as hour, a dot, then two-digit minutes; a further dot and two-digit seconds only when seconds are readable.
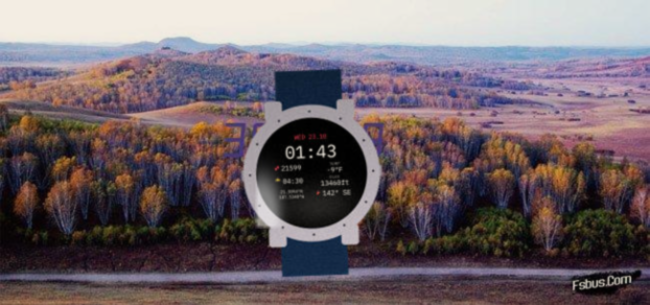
1.43
